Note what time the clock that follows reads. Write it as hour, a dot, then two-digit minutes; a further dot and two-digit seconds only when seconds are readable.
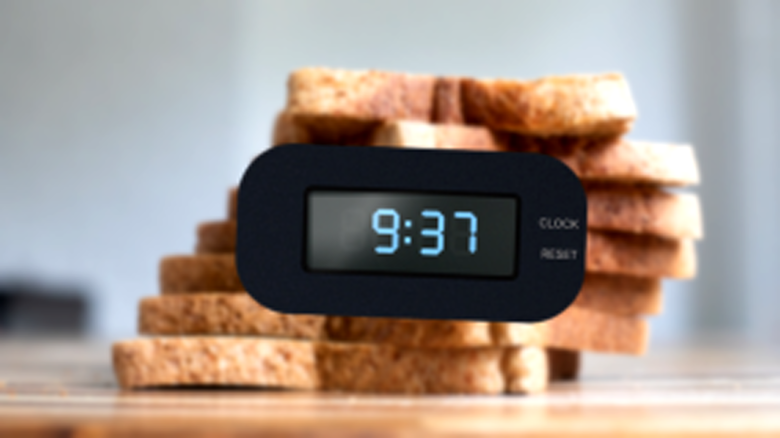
9.37
